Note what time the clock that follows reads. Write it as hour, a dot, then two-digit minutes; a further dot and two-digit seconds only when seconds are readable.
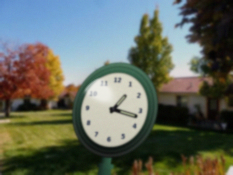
1.17
